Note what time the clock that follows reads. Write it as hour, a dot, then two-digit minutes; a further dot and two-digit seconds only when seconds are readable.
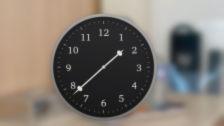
1.38
